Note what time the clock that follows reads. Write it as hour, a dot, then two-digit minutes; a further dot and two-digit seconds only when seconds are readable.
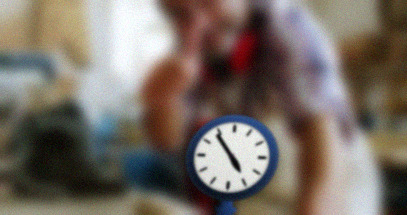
4.54
